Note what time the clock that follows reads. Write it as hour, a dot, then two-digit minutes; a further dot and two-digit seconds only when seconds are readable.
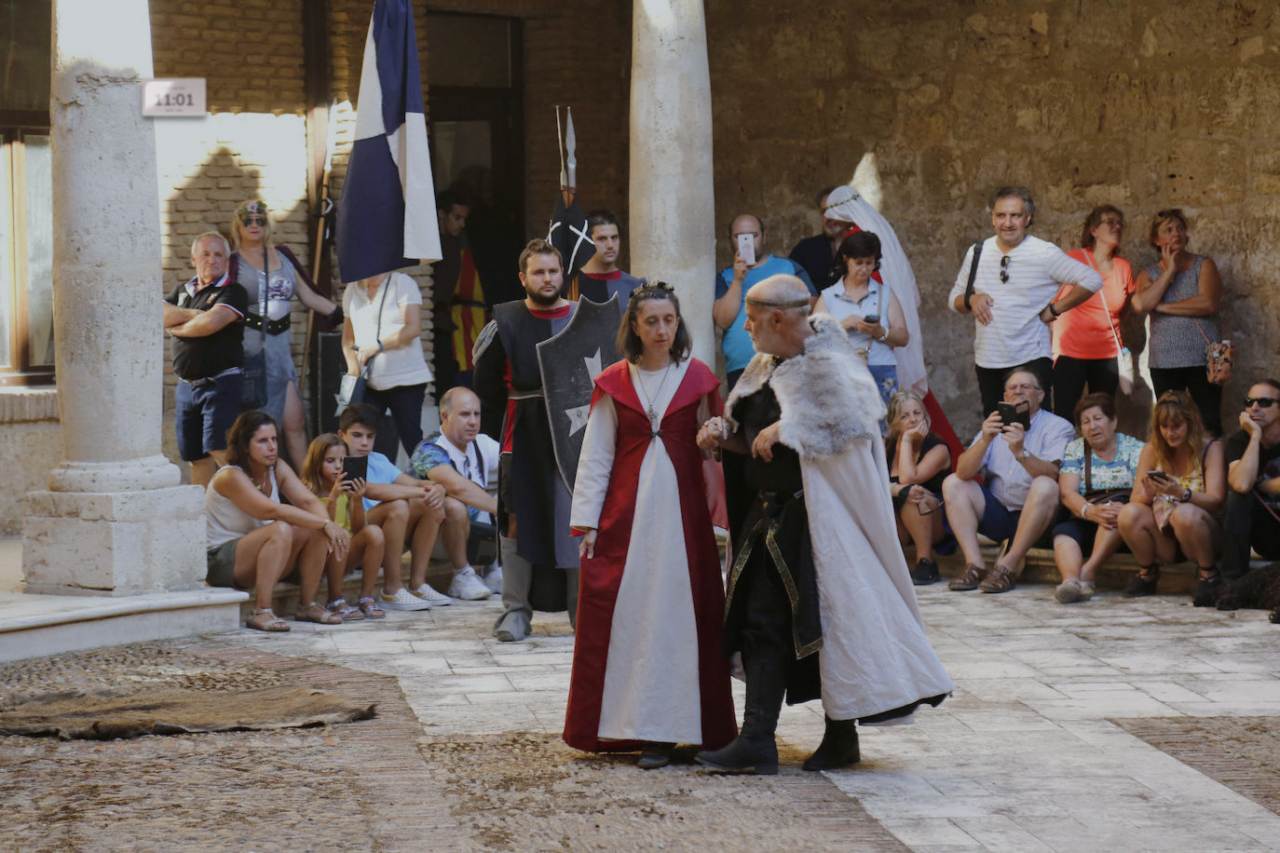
11.01
